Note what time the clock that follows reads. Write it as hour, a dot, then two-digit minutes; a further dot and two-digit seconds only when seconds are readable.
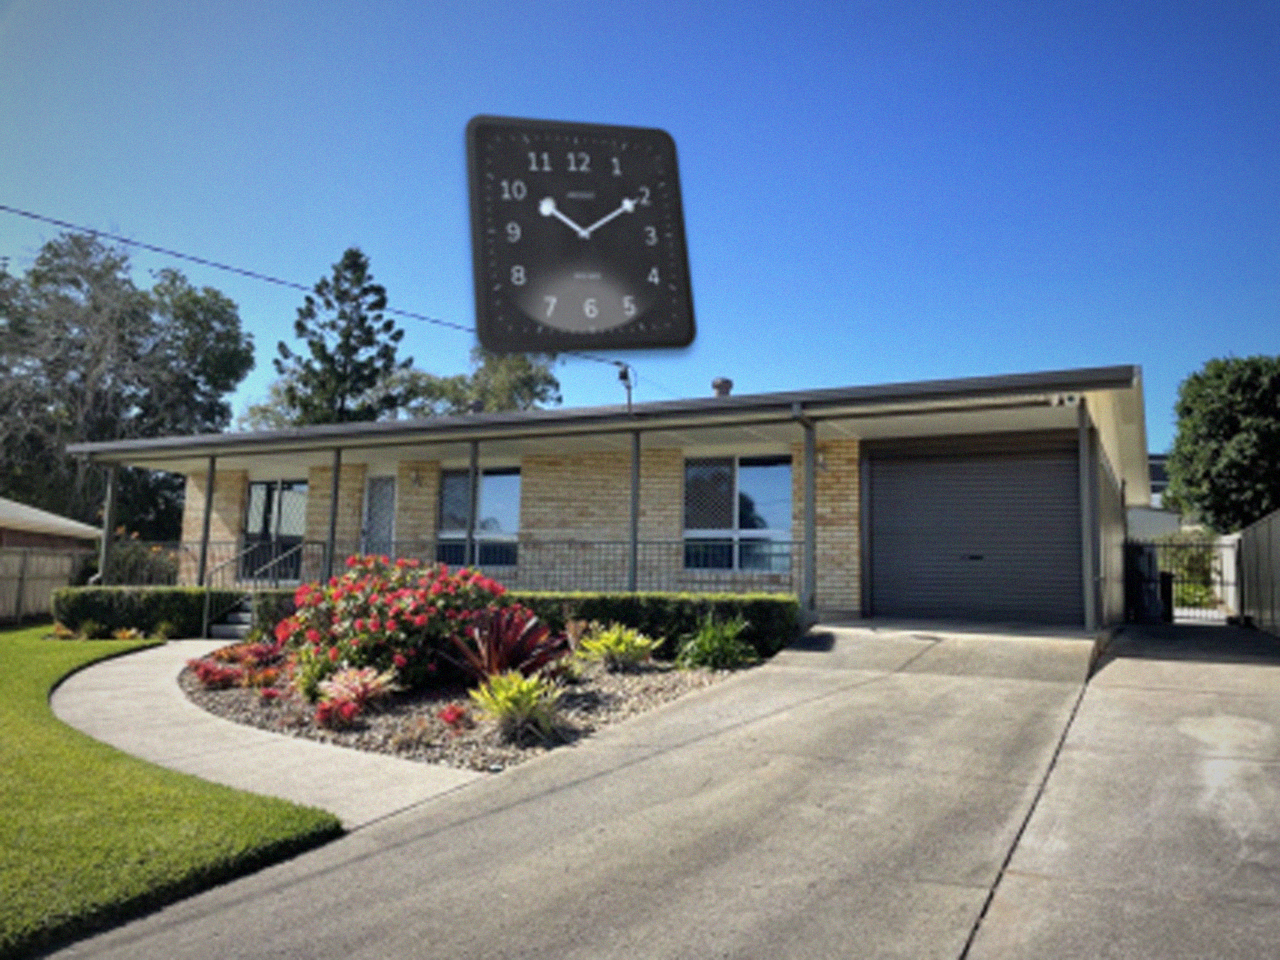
10.10
